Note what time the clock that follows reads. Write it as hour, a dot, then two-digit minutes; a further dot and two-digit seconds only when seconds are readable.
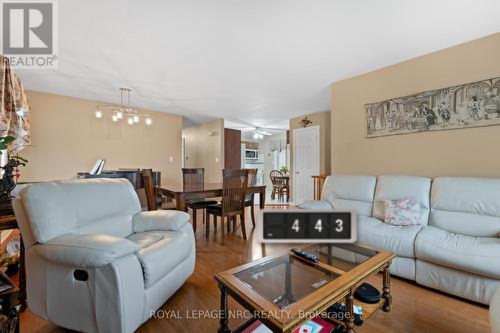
4.43
